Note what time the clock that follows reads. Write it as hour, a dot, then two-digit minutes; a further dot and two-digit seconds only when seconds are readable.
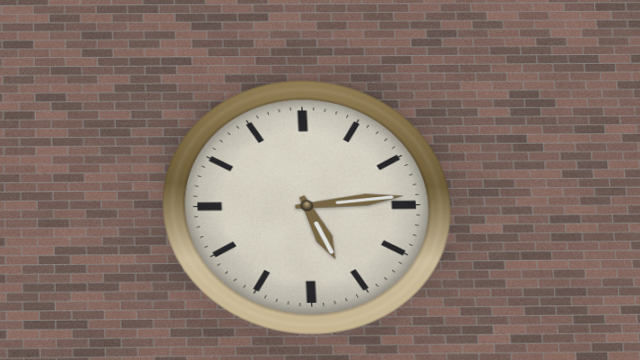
5.14
